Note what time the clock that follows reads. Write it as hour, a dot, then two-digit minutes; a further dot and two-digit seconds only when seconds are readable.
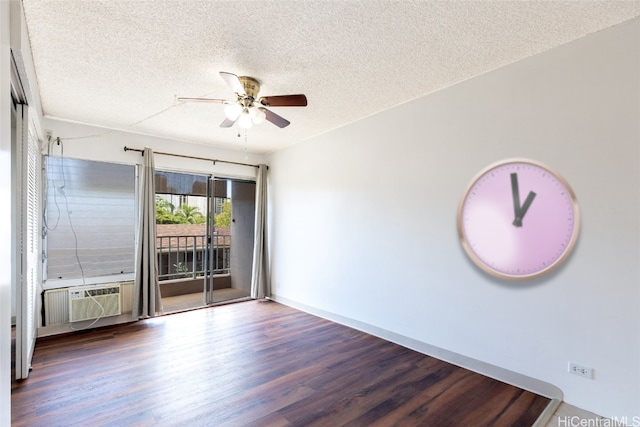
12.59
